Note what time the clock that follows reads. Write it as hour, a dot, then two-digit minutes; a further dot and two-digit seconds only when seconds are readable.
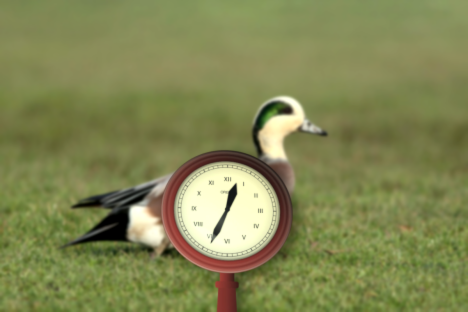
12.34
